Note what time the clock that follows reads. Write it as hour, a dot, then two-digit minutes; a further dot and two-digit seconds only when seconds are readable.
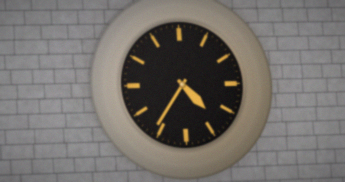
4.36
